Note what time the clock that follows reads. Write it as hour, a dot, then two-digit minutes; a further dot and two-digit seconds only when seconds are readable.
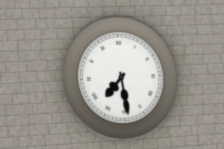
7.29
